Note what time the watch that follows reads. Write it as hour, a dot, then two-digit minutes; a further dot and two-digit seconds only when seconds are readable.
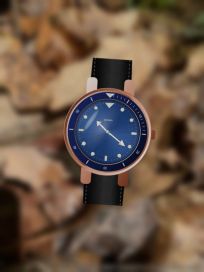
10.21
